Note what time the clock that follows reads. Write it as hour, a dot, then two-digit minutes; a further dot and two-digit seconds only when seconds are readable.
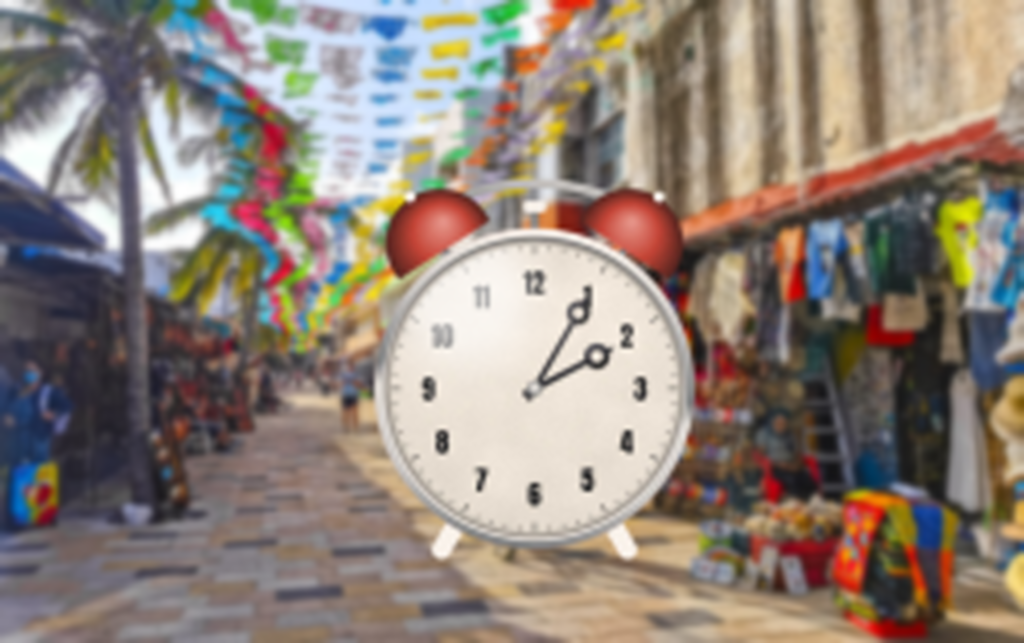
2.05
